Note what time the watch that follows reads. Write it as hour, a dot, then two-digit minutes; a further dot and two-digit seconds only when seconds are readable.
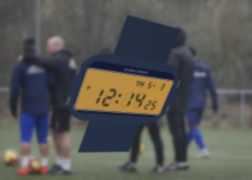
12.14.25
